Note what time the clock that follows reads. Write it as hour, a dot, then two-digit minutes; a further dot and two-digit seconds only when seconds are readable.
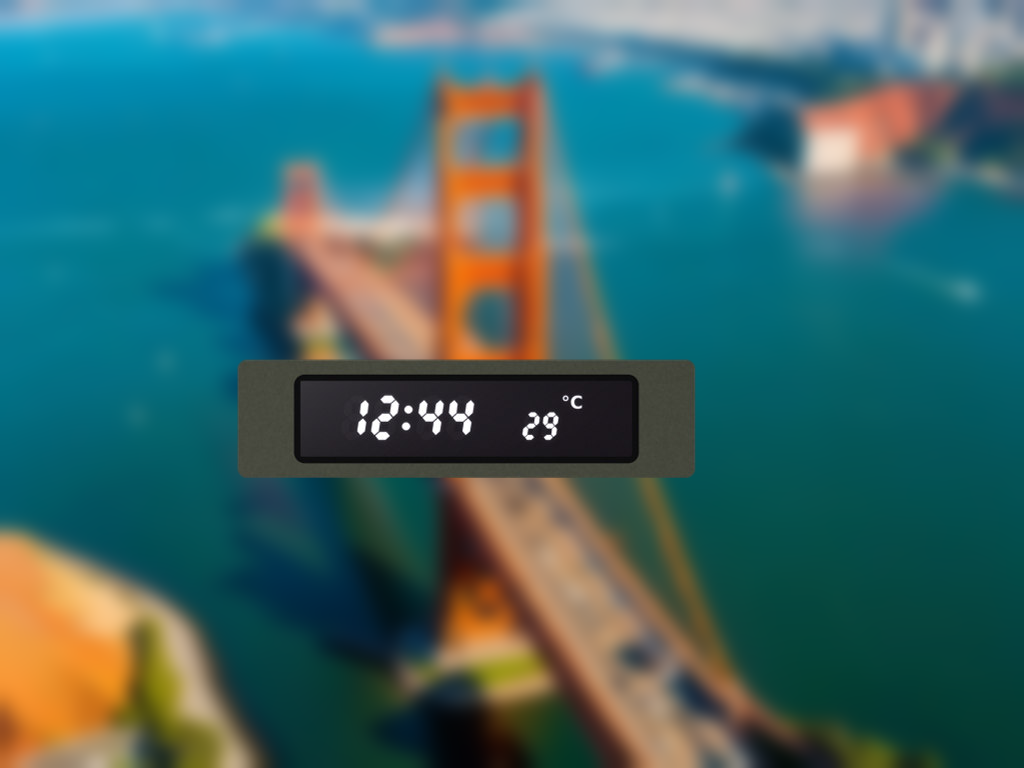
12.44
